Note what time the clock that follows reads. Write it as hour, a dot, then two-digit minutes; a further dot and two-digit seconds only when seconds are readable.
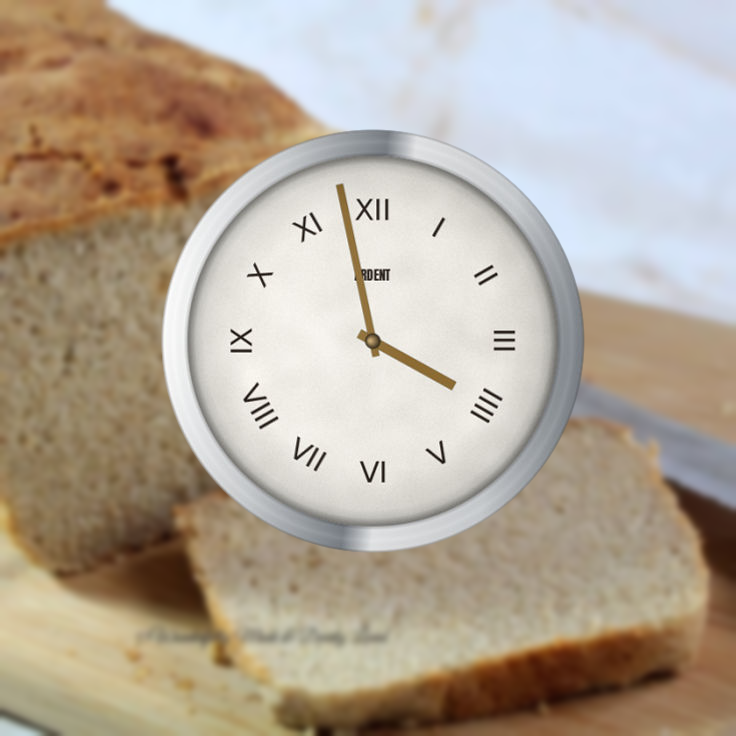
3.58
